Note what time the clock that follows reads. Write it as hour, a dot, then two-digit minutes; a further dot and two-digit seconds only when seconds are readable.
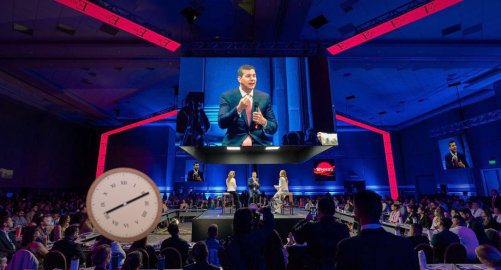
8.11
